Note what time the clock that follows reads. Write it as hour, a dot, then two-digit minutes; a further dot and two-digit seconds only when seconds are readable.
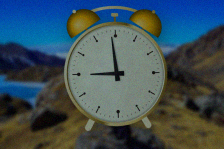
8.59
